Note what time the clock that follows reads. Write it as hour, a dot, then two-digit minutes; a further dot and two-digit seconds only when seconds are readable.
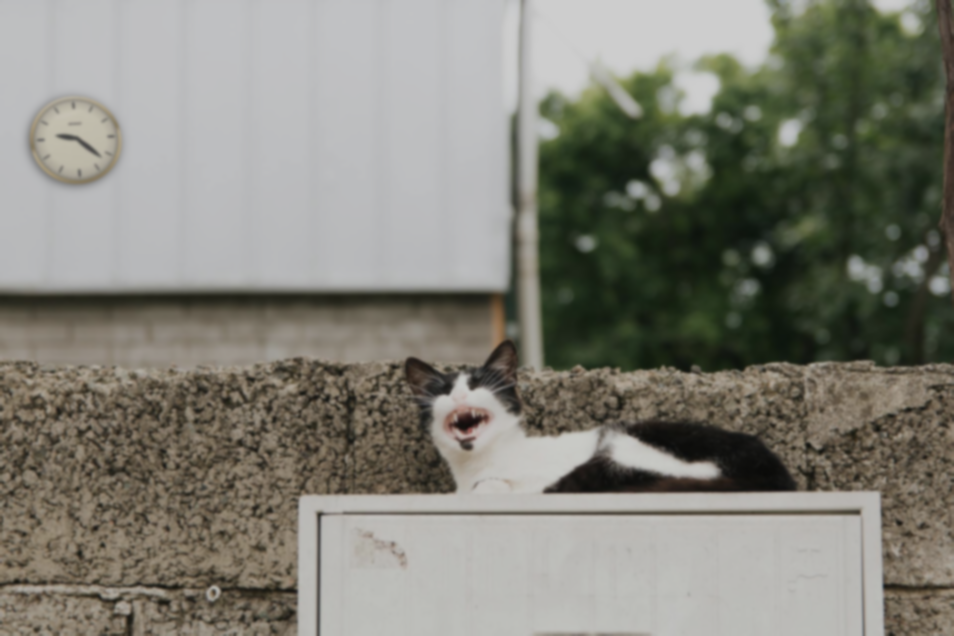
9.22
